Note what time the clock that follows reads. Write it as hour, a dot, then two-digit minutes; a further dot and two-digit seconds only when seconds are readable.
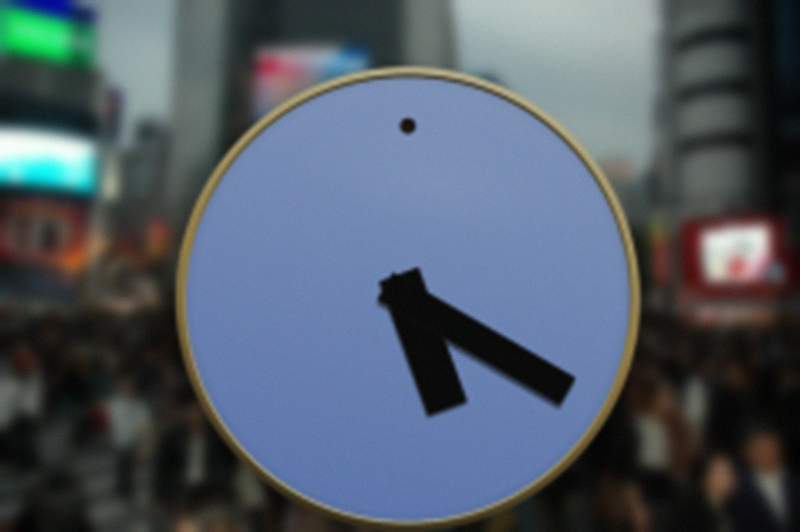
5.20
